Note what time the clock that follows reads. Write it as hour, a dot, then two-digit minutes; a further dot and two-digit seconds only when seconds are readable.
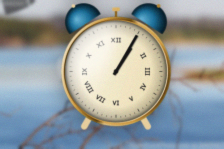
1.05
